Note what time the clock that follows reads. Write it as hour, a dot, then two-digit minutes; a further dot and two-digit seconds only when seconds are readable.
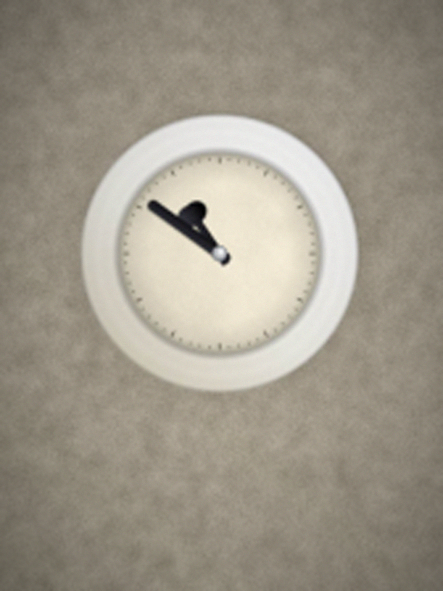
10.51
